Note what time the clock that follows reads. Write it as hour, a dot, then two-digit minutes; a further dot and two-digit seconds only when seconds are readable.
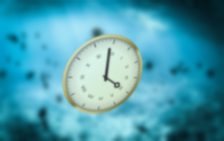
3.59
